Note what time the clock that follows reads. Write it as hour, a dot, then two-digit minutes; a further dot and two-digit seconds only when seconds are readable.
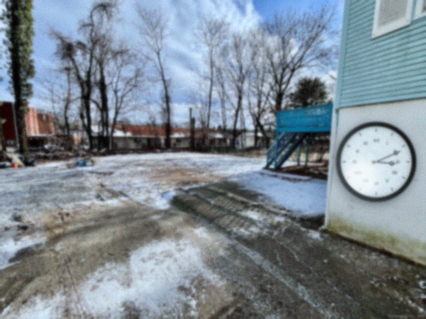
3.11
